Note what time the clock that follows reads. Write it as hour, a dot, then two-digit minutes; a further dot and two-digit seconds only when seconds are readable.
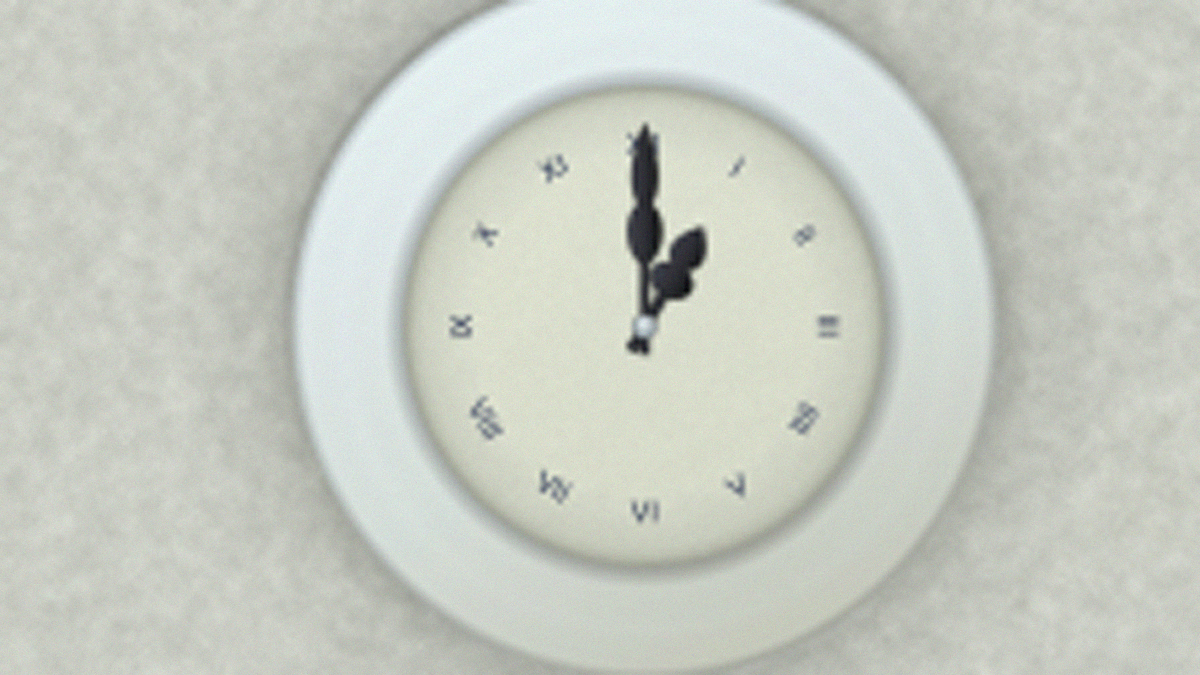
1.00
